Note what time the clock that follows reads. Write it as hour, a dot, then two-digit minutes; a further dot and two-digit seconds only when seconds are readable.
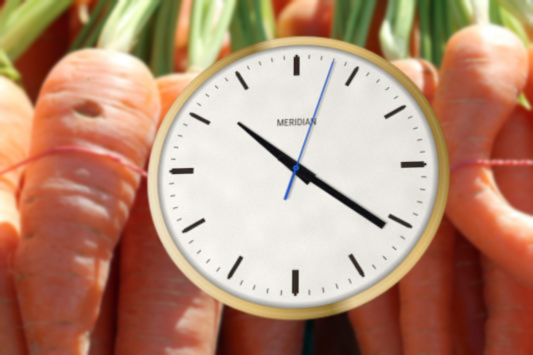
10.21.03
